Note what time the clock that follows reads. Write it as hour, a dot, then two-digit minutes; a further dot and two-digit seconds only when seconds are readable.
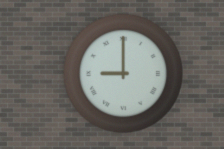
9.00
